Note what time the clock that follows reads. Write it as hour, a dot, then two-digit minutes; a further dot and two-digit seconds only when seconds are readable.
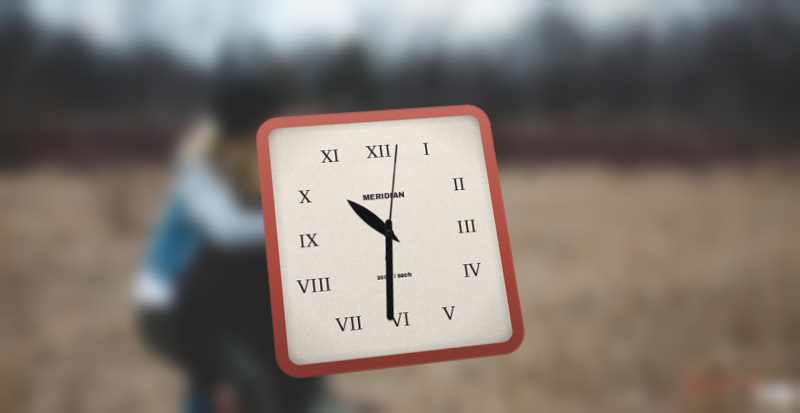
10.31.02
